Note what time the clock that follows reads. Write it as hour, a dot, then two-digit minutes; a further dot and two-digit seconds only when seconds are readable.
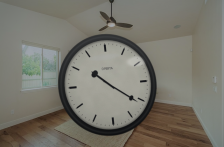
10.21
